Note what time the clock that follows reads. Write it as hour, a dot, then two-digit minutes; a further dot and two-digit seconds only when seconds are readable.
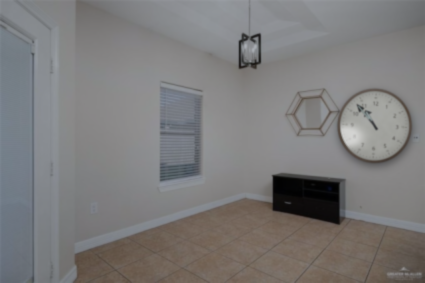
10.53
